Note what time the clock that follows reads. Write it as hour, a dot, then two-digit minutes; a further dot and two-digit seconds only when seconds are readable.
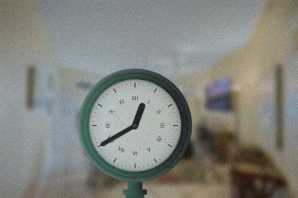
12.40
